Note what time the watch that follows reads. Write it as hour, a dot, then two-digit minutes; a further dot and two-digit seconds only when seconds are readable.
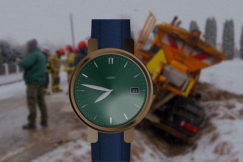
7.47
